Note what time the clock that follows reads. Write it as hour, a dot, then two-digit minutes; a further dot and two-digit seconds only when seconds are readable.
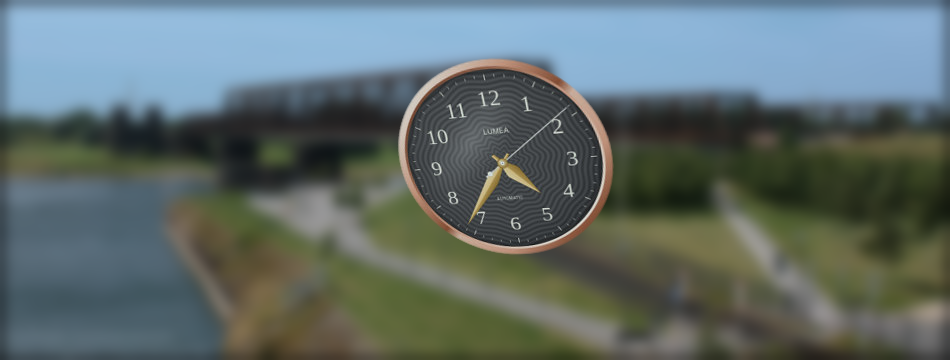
4.36.09
